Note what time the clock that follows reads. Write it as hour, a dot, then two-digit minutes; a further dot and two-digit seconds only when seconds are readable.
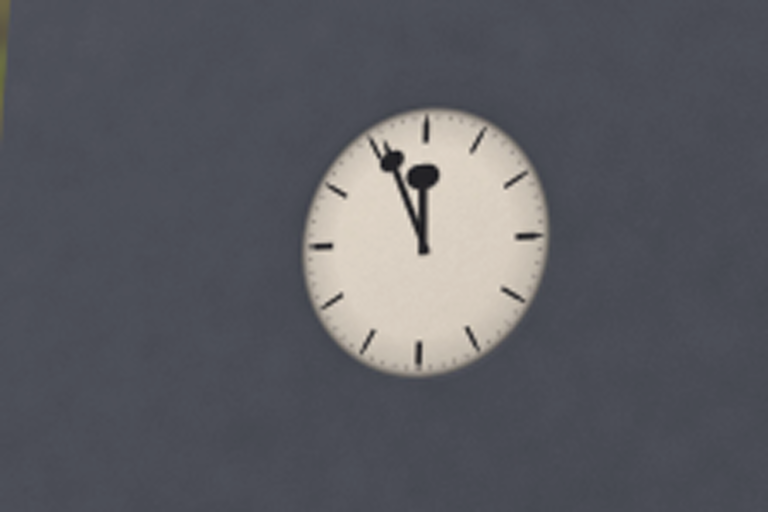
11.56
